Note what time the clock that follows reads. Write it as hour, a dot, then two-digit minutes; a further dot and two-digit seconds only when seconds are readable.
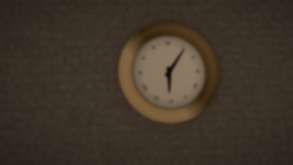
6.06
